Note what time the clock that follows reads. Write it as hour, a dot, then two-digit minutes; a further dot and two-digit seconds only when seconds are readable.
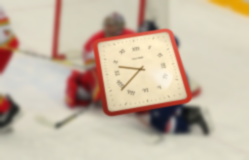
9.38
